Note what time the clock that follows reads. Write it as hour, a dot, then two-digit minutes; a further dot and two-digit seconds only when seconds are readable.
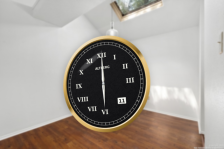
6.00
